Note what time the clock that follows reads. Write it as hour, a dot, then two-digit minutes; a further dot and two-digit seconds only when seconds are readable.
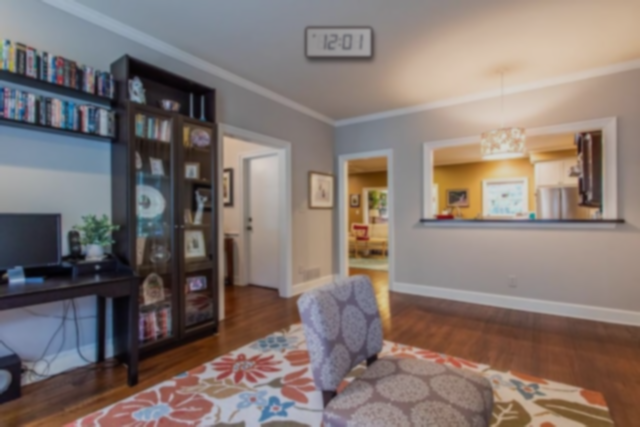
12.01
